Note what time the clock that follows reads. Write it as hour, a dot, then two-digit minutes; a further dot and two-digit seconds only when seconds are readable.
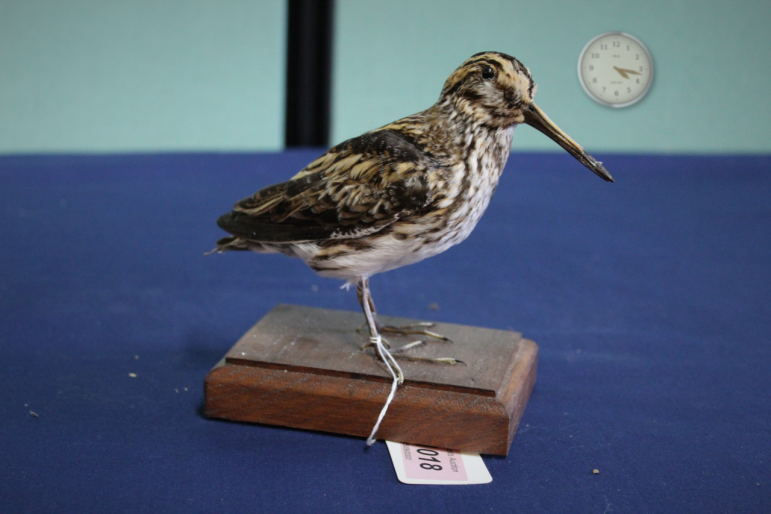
4.17
